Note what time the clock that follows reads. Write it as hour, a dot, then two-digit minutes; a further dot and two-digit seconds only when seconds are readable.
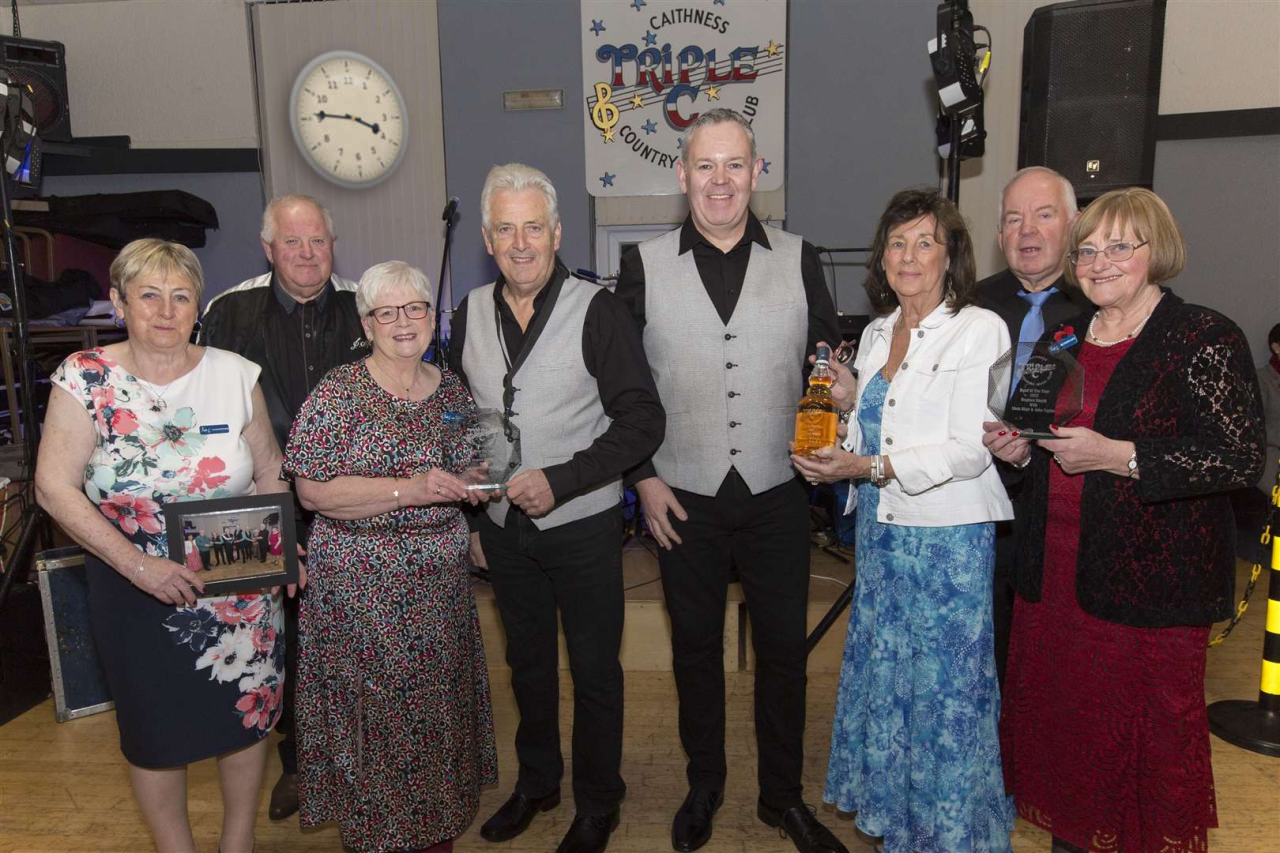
3.46
